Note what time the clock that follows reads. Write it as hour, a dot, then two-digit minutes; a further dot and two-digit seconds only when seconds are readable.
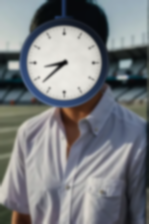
8.38
